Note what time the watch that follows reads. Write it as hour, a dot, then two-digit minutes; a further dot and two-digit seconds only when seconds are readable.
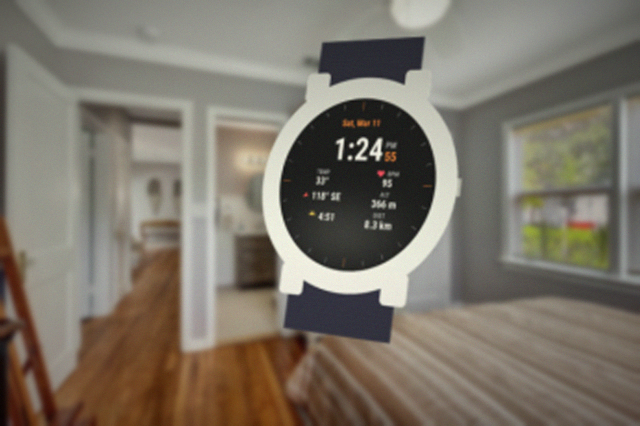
1.24
